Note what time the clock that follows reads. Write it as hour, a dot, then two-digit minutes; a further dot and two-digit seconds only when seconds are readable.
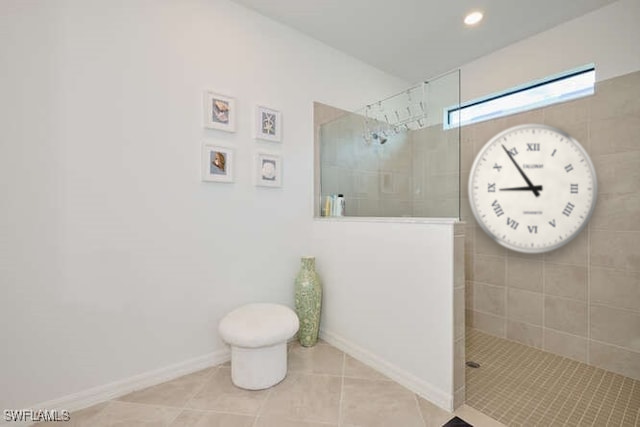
8.54
